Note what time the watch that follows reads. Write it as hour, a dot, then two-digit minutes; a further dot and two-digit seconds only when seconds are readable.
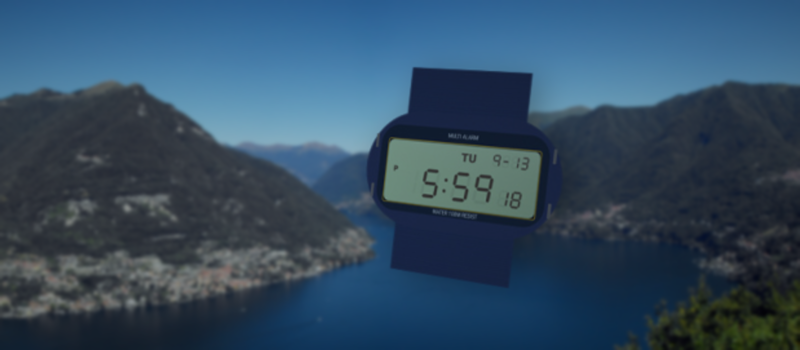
5.59.18
